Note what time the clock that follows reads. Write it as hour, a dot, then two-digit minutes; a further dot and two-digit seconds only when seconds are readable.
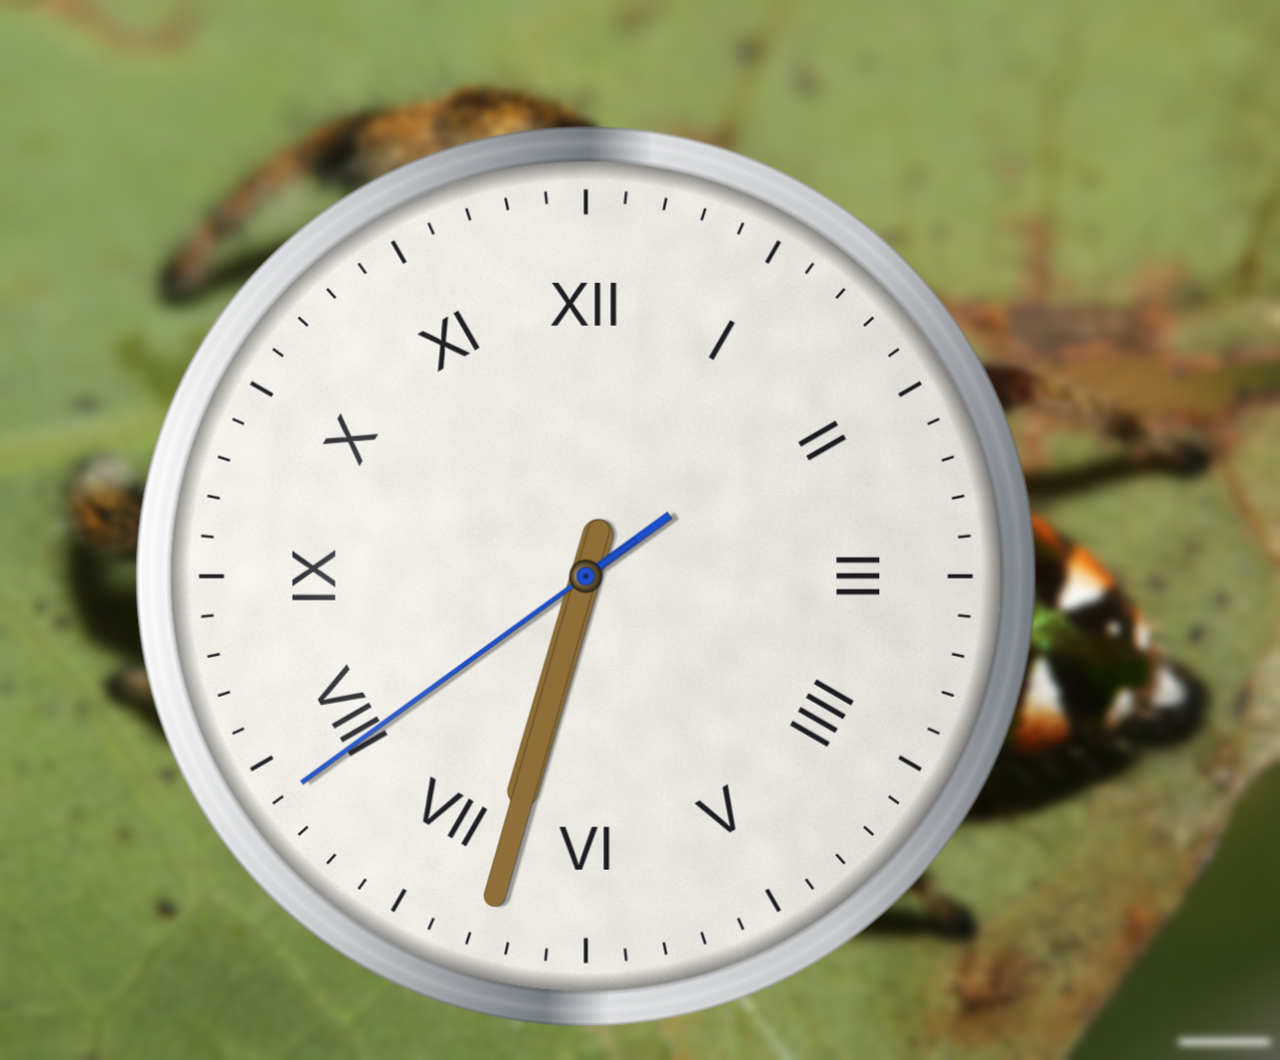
6.32.39
